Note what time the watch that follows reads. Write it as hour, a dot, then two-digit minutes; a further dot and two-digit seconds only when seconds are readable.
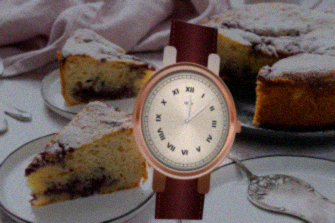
12.08
